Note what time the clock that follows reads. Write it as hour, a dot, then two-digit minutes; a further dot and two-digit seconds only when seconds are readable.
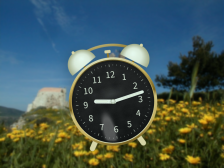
9.13
